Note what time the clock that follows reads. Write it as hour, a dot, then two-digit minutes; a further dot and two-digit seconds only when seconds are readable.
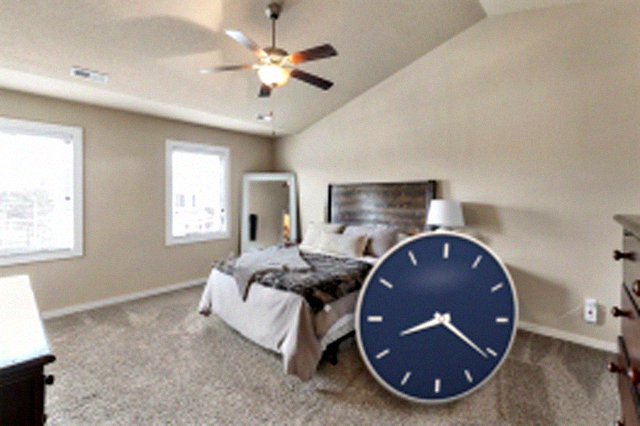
8.21
